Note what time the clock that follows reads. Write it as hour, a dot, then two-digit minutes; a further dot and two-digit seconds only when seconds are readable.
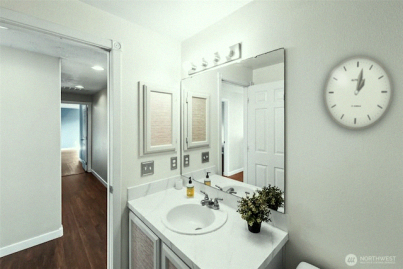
1.02
